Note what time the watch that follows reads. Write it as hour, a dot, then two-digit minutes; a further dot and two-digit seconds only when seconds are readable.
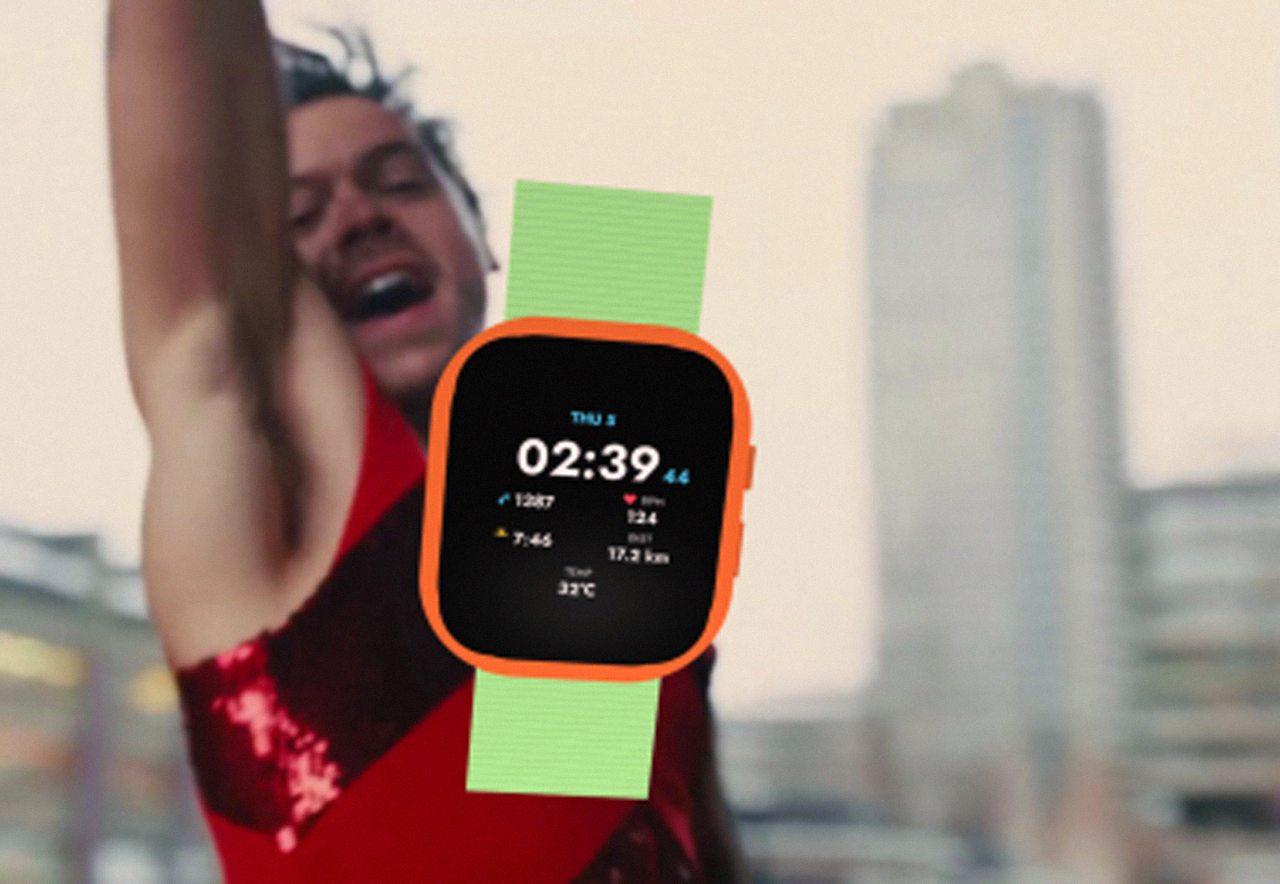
2.39
